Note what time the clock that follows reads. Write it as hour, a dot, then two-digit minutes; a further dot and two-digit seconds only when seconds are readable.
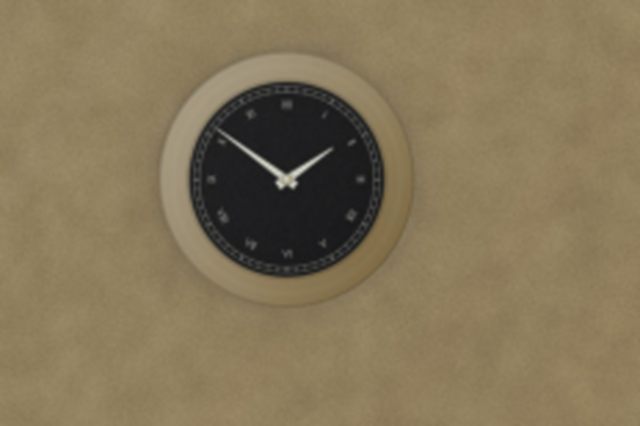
1.51
